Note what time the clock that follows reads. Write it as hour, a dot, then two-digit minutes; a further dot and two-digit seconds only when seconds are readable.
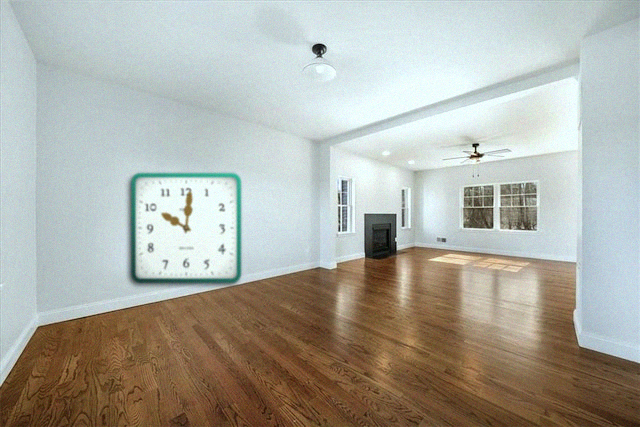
10.01
